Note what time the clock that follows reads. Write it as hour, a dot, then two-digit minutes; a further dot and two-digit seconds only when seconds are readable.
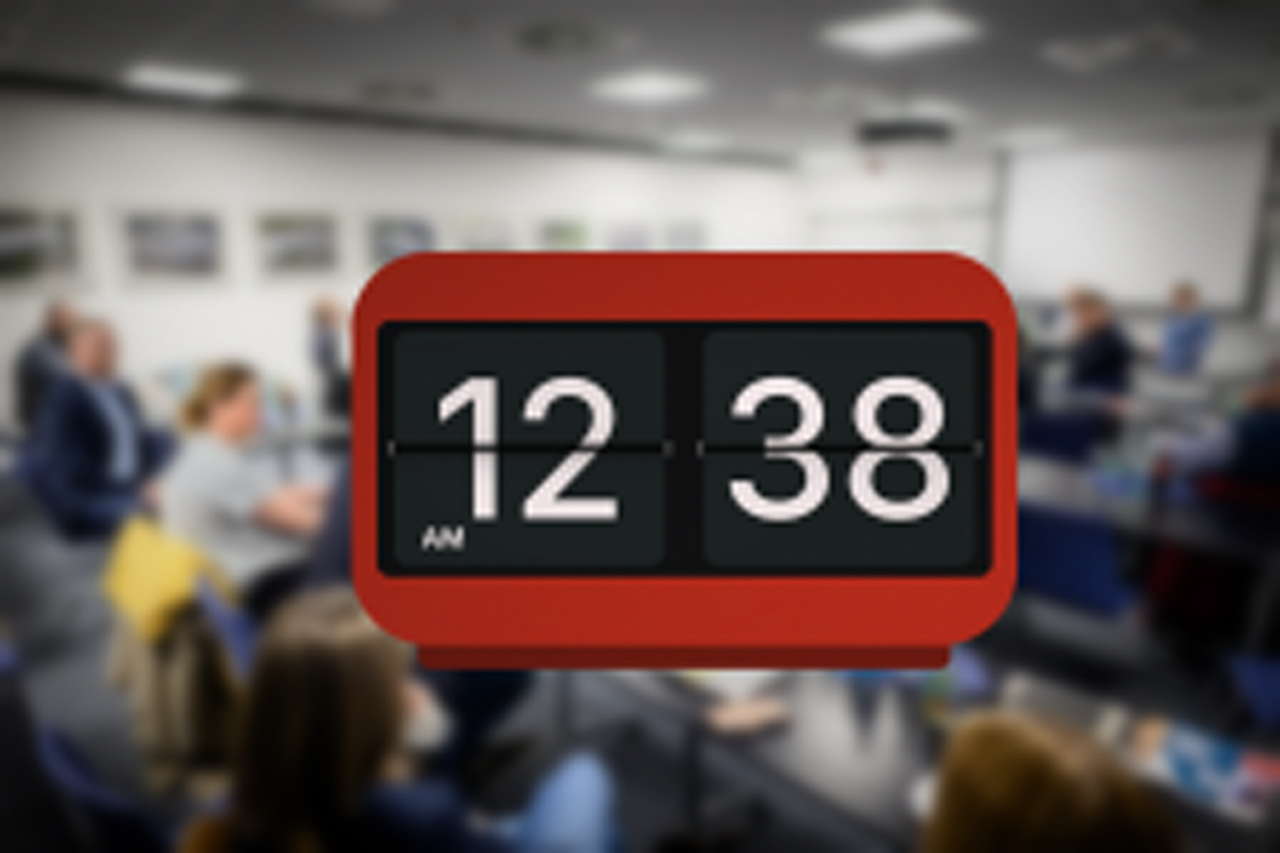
12.38
